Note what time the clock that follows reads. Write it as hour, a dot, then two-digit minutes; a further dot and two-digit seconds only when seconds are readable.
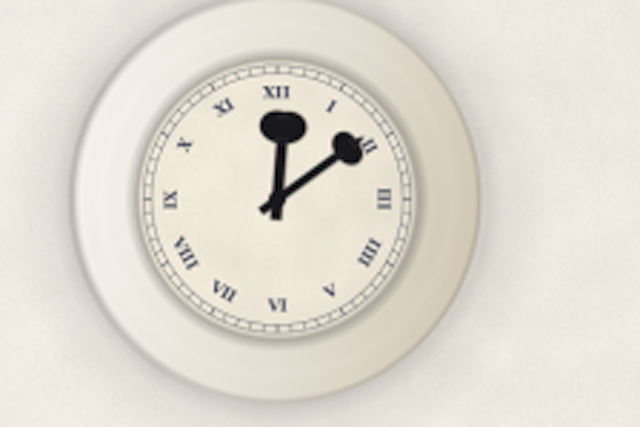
12.09
